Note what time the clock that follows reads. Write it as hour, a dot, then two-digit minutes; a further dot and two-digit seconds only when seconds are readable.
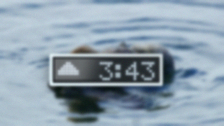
3.43
